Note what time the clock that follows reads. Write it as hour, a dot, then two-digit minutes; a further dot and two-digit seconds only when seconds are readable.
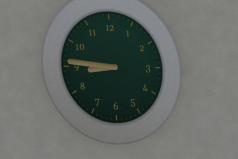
8.46
